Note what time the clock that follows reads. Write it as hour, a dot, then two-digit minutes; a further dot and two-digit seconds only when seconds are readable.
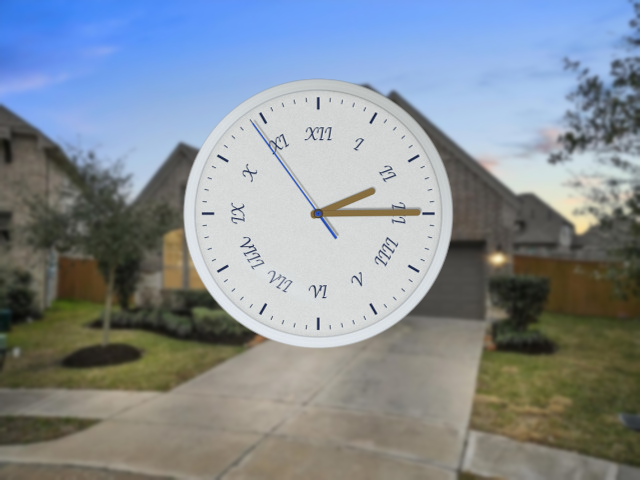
2.14.54
